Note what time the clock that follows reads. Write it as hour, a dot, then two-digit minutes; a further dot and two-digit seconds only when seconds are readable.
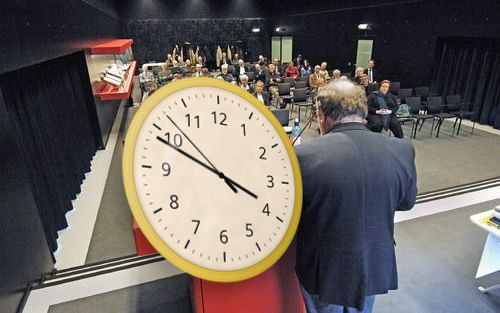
3.48.52
